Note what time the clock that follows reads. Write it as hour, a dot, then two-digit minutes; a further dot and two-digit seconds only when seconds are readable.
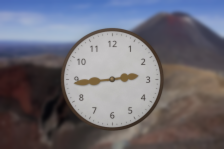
2.44
